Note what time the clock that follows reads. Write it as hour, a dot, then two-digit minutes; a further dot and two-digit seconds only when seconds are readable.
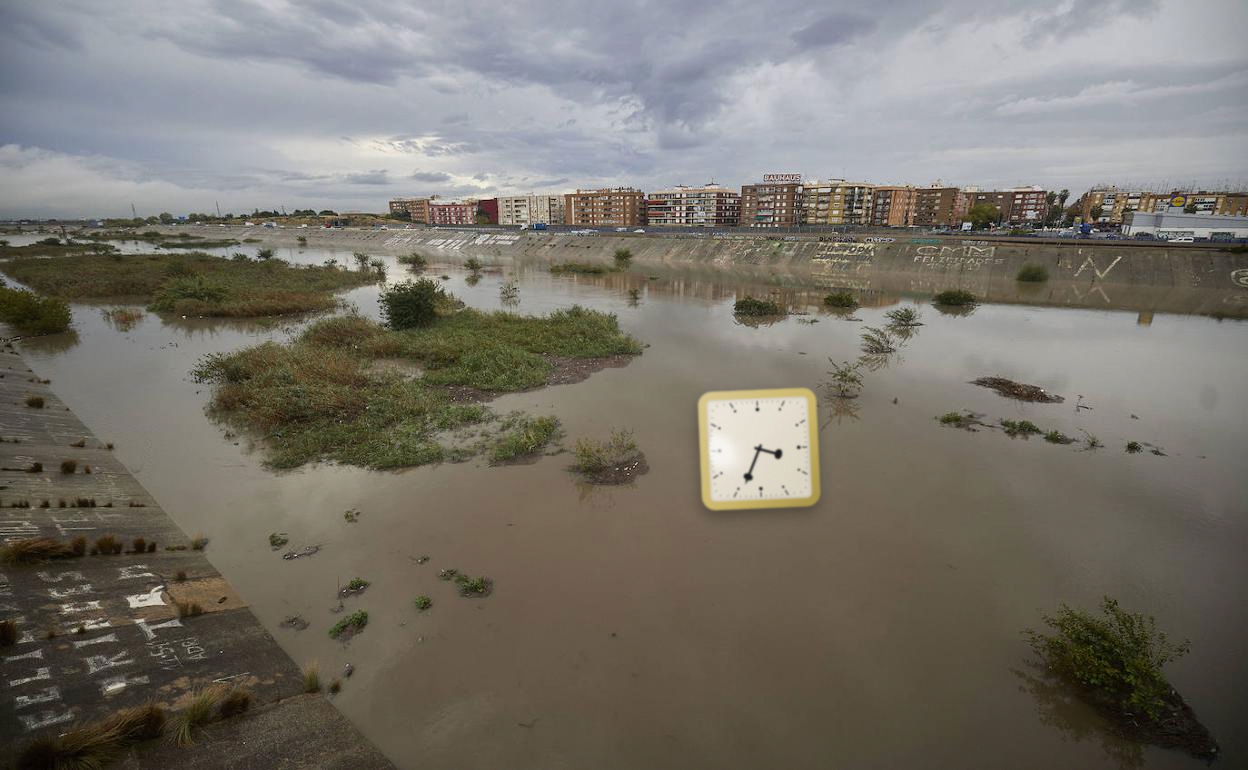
3.34
